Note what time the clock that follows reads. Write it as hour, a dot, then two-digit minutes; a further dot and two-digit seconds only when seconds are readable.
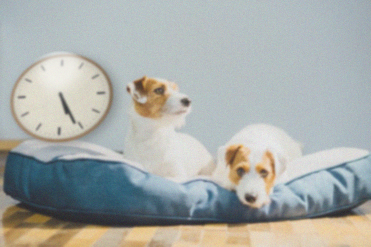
5.26
